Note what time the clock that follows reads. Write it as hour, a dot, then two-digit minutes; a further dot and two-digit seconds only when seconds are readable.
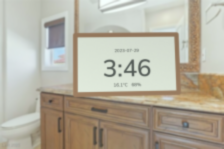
3.46
